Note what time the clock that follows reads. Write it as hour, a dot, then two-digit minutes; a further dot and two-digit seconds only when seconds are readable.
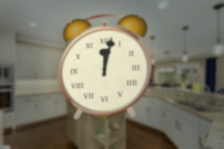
12.02
